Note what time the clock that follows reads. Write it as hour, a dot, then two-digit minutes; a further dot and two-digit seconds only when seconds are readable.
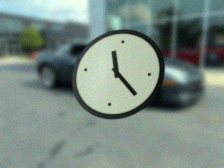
11.22
